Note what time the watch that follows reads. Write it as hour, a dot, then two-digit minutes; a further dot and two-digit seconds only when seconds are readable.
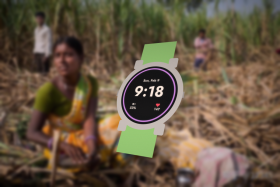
9.18
